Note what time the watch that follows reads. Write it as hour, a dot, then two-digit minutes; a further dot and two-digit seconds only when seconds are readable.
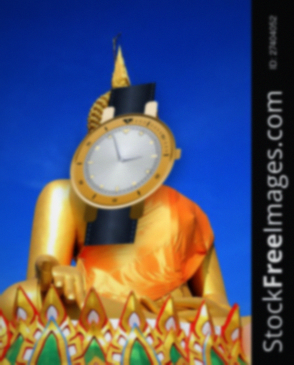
2.56
